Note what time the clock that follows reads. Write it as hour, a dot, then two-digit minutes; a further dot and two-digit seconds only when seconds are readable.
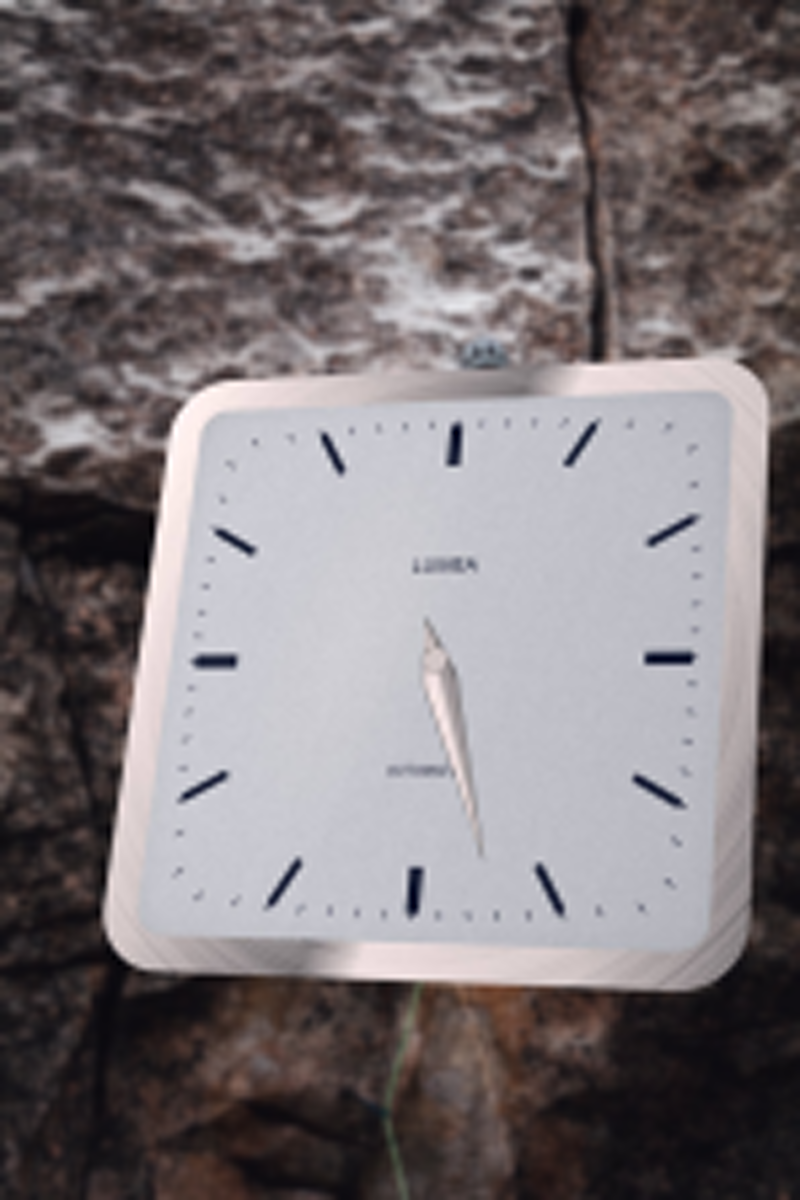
5.27
